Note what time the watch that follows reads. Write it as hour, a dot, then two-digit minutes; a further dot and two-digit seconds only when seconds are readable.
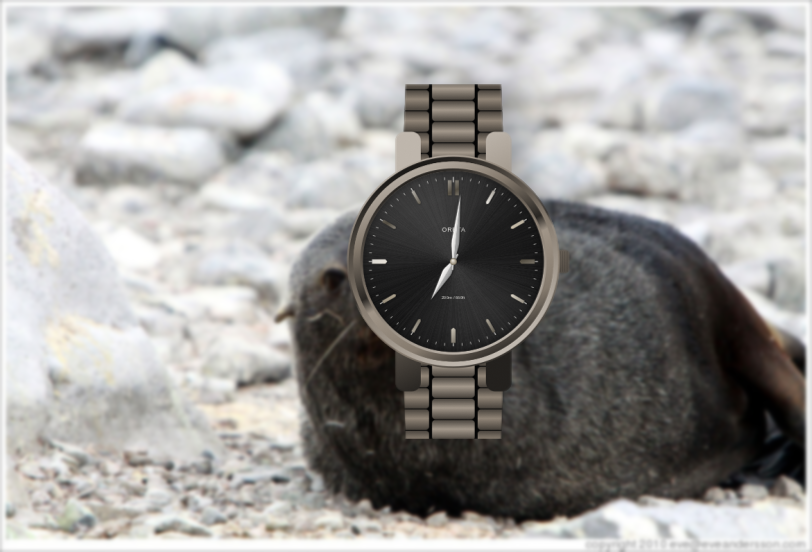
7.01
